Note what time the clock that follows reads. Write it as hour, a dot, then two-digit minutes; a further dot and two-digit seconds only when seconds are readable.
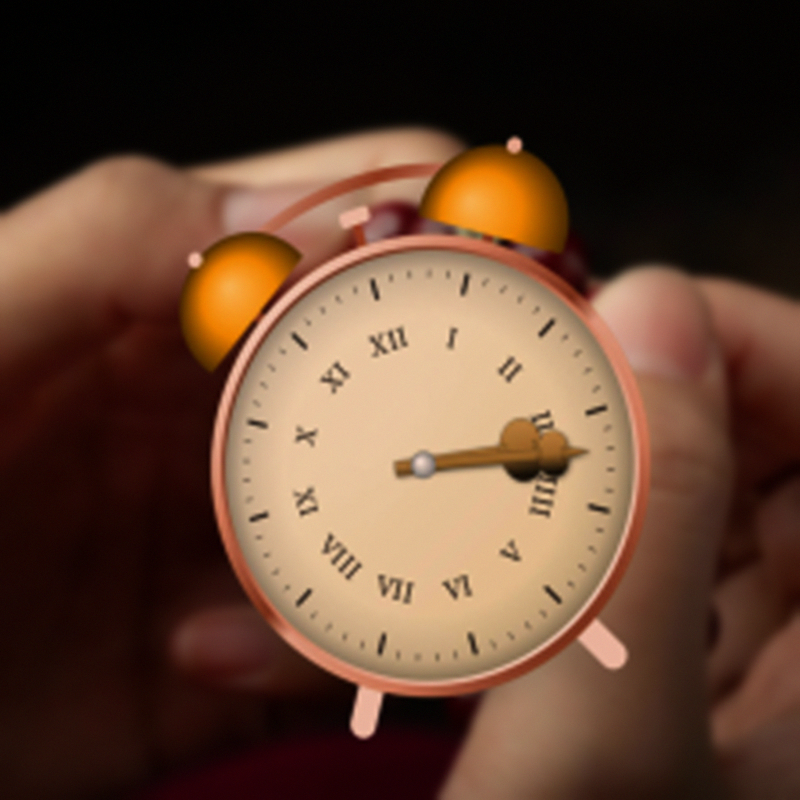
3.17
